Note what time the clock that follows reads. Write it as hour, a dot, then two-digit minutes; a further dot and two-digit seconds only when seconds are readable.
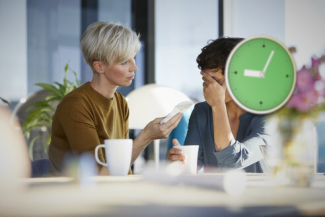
9.04
